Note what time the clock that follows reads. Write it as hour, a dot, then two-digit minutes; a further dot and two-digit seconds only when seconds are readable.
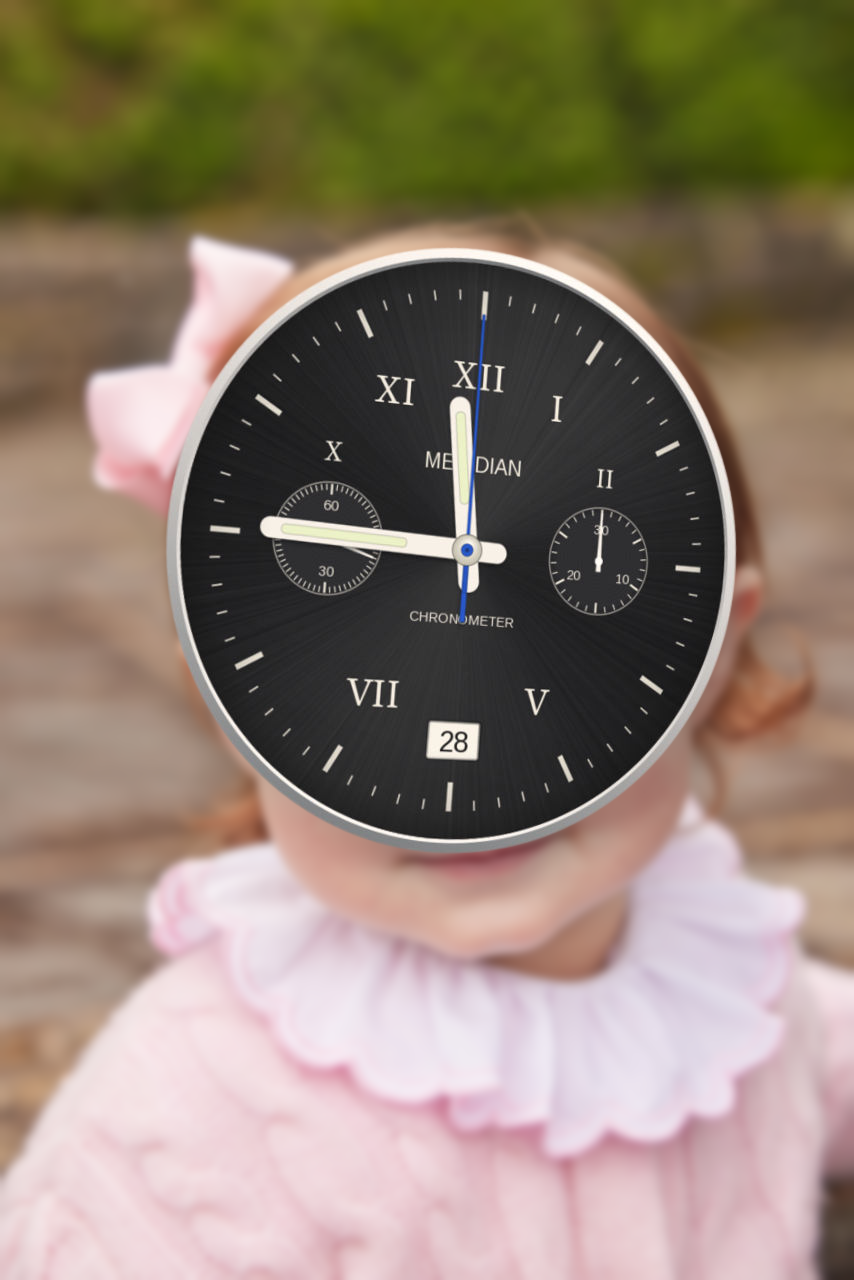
11.45.18
